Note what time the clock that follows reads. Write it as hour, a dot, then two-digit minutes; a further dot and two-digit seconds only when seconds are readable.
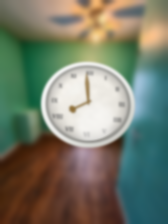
7.59
